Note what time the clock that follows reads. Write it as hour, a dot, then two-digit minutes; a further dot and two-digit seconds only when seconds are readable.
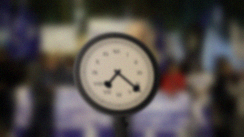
7.22
